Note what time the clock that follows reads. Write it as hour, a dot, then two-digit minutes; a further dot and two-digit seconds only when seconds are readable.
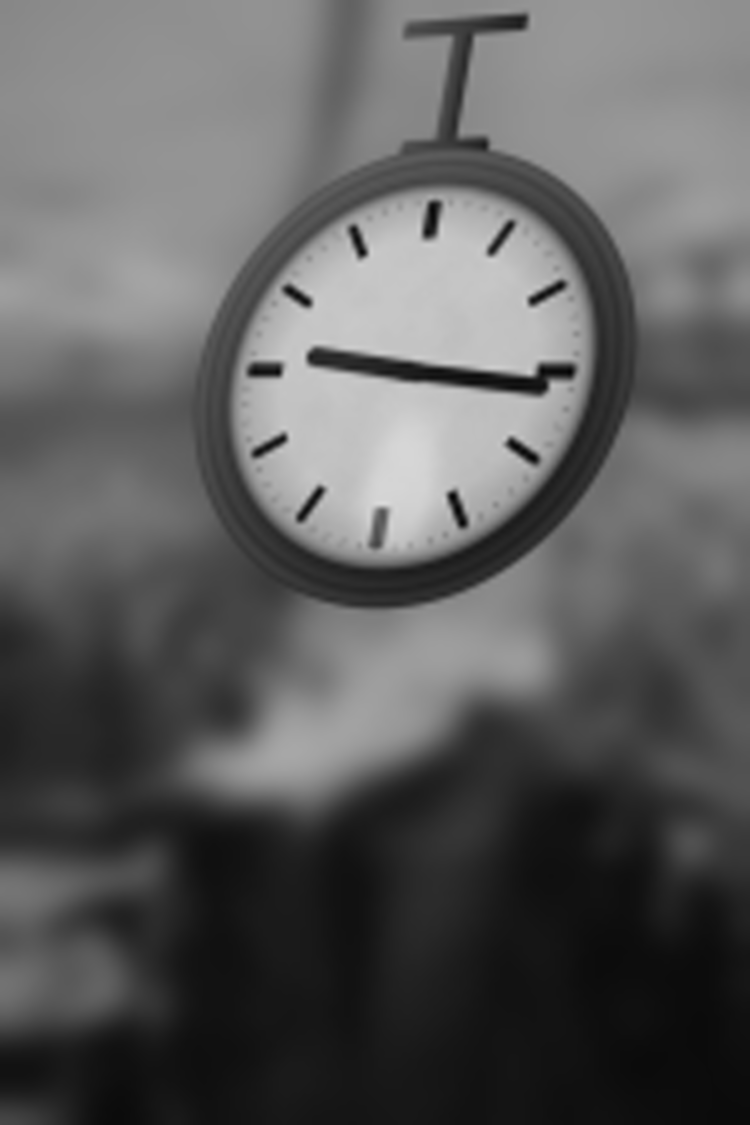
9.16
